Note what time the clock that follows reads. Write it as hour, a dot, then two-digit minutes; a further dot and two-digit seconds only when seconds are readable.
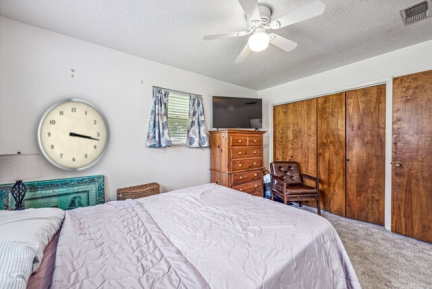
3.17
